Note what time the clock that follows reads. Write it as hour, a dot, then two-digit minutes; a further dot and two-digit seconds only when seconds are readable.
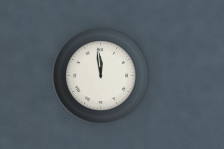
11.59
